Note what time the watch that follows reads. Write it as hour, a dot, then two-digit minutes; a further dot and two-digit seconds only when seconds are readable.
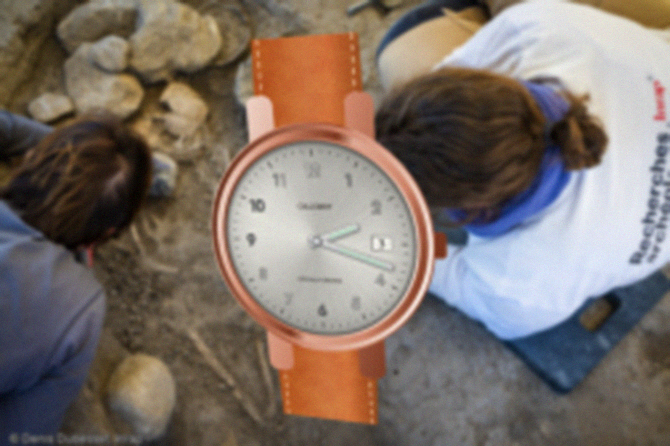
2.18
